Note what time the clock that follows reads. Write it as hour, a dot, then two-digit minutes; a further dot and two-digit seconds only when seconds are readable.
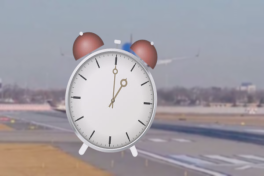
1.00
